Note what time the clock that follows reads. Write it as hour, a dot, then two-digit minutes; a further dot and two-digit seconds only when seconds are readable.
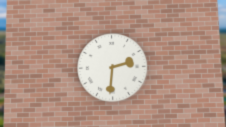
2.31
